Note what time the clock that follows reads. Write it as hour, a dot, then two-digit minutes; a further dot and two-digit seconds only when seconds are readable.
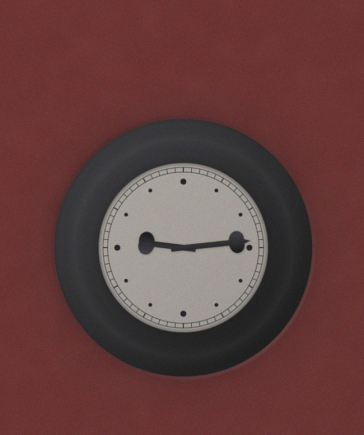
9.14
